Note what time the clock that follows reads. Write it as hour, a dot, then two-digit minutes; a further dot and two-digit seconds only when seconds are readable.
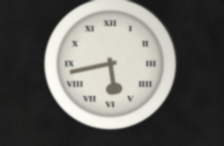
5.43
